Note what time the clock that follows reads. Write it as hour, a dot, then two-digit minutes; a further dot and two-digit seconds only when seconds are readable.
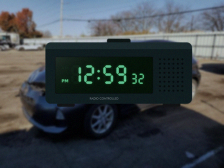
12.59.32
